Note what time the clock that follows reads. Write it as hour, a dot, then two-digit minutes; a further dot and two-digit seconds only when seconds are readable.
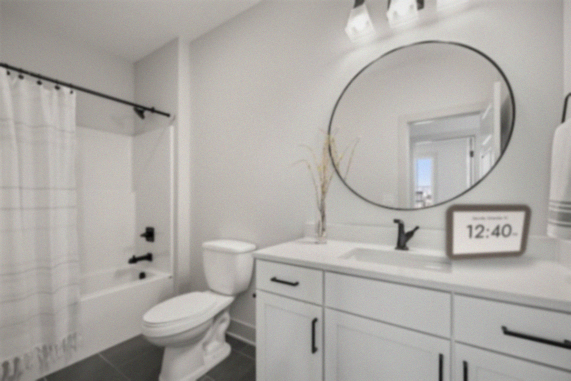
12.40
